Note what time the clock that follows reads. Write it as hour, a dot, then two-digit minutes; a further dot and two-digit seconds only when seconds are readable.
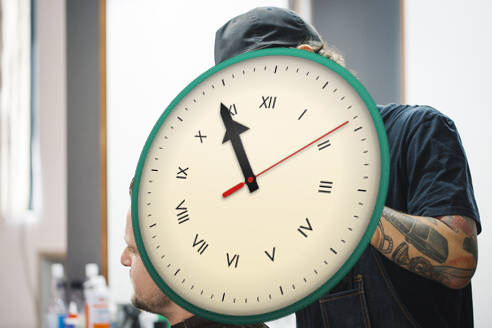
10.54.09
